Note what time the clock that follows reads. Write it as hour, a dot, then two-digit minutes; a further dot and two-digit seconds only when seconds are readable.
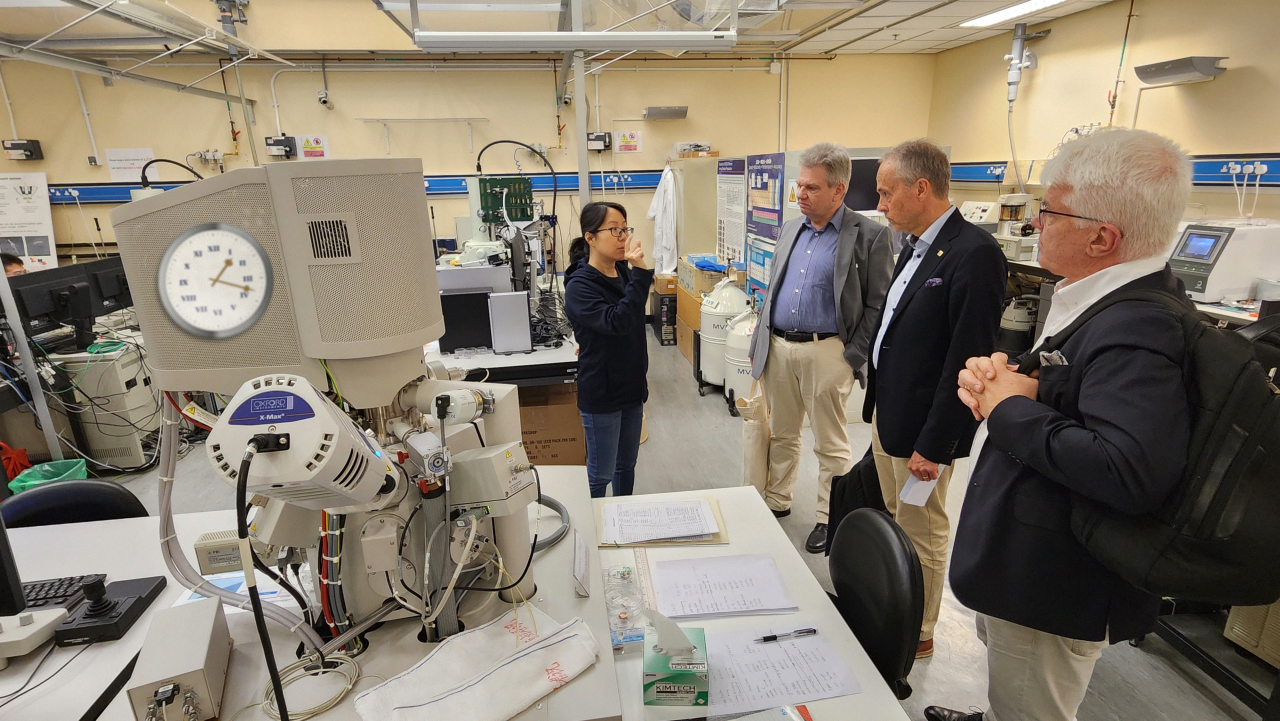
1.18
